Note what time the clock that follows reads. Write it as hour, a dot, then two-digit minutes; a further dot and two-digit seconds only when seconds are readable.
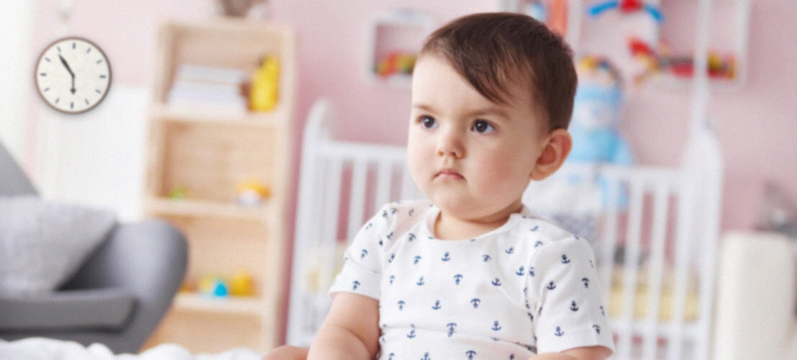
5.54
